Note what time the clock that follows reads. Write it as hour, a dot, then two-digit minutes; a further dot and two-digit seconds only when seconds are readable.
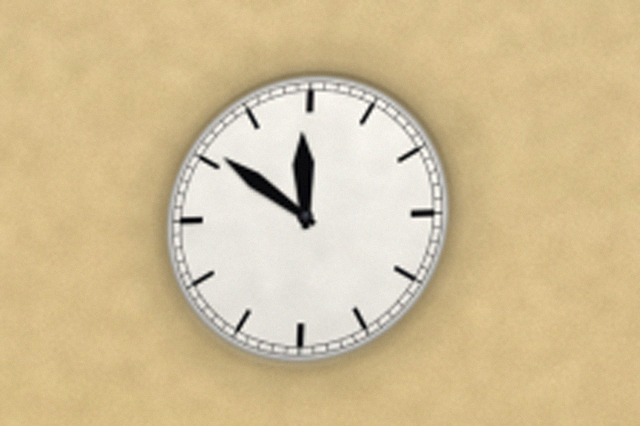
11.51
